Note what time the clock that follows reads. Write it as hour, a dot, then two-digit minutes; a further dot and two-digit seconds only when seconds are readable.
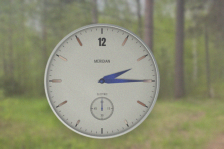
2.15
